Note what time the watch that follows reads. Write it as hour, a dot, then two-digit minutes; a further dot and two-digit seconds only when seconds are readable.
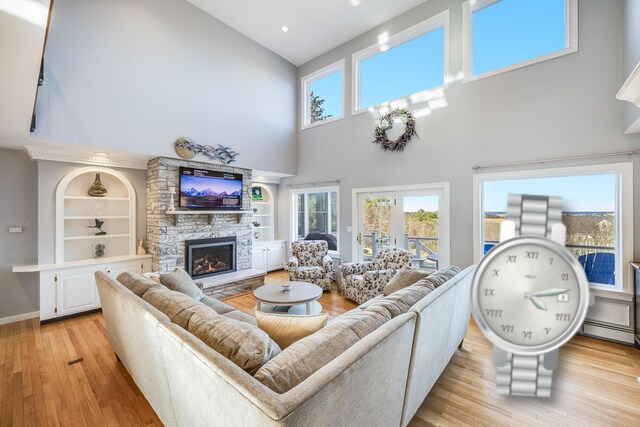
4.13
